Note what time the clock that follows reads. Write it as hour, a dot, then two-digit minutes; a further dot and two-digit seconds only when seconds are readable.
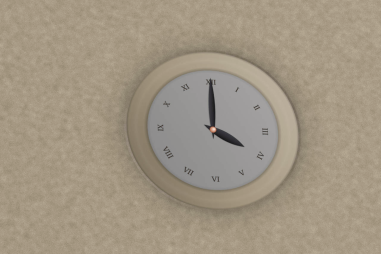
4.00
